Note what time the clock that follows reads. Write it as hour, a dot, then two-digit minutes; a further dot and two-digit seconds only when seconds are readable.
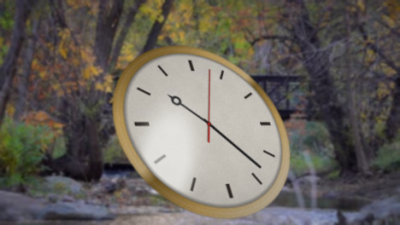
10.23.03
